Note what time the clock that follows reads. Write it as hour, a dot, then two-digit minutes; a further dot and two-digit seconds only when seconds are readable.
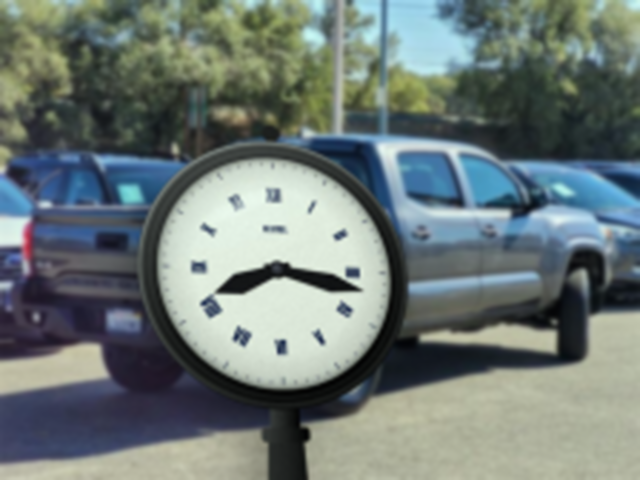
8.17
